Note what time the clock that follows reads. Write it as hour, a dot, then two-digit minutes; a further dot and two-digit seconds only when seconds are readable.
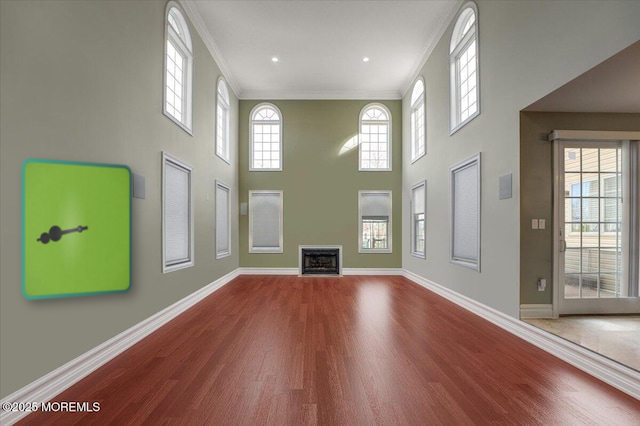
8.43
